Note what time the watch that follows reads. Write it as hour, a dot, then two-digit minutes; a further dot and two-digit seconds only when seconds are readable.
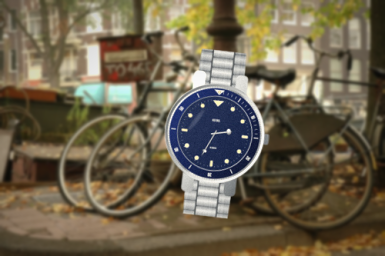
2.34
